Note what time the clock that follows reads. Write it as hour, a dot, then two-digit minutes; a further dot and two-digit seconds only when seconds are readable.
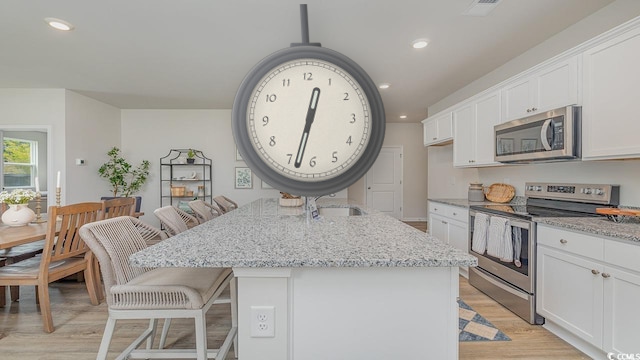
12.33
